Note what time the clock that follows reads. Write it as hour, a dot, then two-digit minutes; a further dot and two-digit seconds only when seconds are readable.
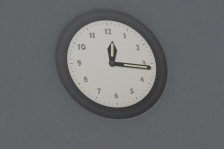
12.16
